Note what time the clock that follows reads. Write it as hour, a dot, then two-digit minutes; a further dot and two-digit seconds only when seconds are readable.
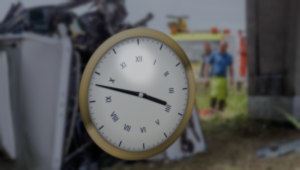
3.48
